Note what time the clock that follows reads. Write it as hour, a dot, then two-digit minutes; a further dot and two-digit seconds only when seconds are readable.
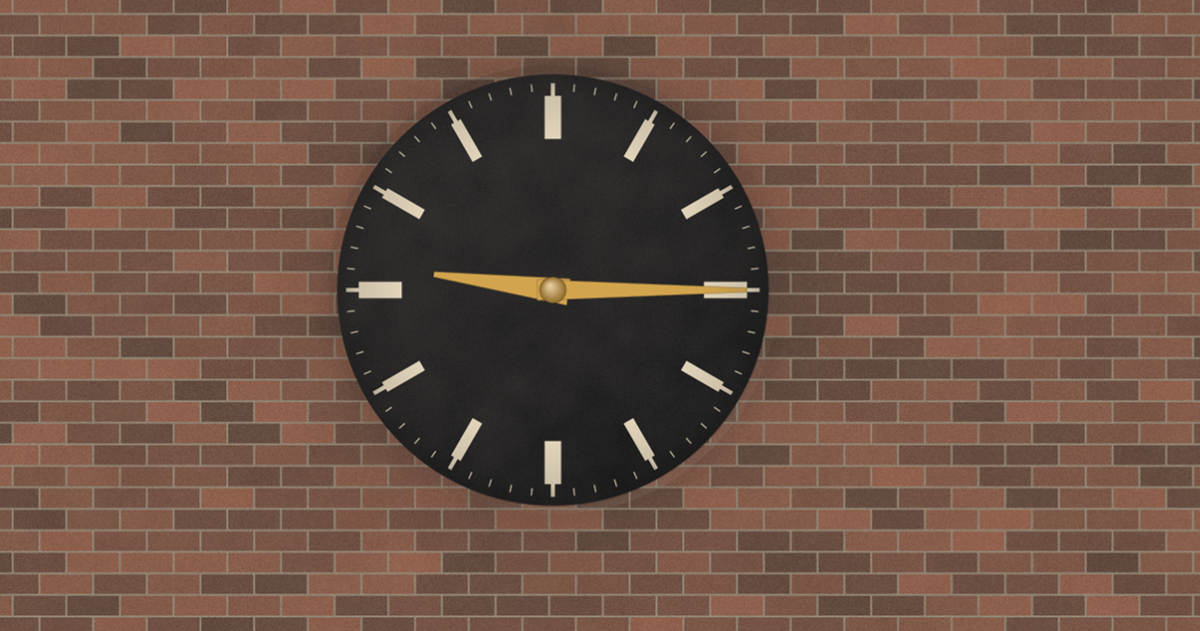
9.15
